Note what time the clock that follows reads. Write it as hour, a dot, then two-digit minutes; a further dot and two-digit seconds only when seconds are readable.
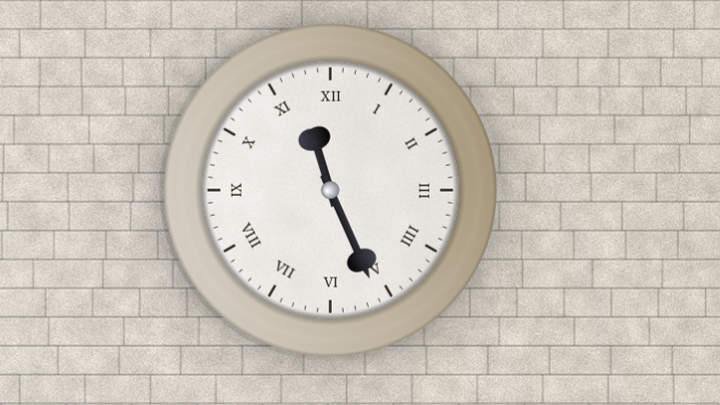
11.26
